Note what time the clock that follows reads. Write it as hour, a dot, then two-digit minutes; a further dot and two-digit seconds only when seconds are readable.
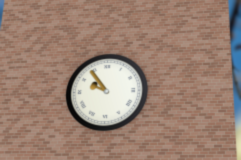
9.54
